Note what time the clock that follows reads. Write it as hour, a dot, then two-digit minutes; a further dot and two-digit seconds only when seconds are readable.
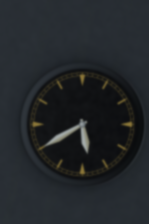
5.40
